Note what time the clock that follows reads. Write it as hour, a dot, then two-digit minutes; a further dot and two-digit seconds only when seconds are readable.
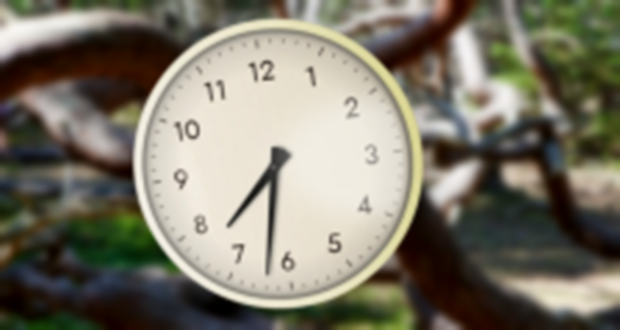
7.32
